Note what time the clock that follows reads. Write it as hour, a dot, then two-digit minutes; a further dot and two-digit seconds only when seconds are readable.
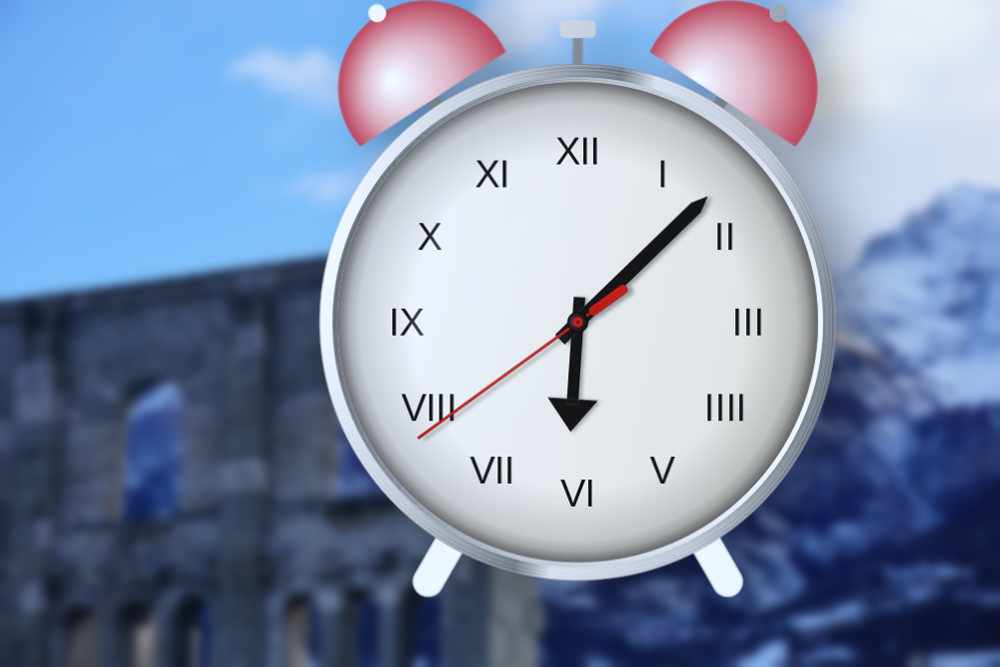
6.07.39
